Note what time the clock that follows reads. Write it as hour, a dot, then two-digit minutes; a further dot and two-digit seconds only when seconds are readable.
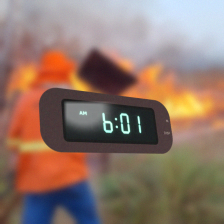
6.01
